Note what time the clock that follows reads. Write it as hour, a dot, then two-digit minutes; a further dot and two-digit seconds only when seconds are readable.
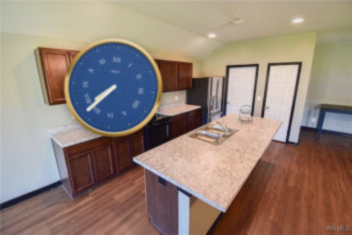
7.37
